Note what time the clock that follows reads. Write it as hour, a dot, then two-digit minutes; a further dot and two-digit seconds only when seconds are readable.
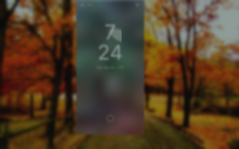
7.24
